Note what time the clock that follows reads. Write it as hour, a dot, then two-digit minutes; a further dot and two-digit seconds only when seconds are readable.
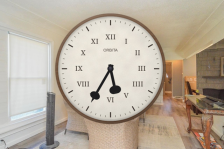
5.35
